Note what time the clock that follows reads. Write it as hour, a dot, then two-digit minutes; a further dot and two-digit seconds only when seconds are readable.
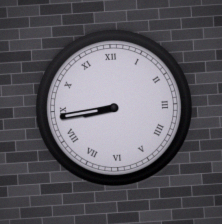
8.44
